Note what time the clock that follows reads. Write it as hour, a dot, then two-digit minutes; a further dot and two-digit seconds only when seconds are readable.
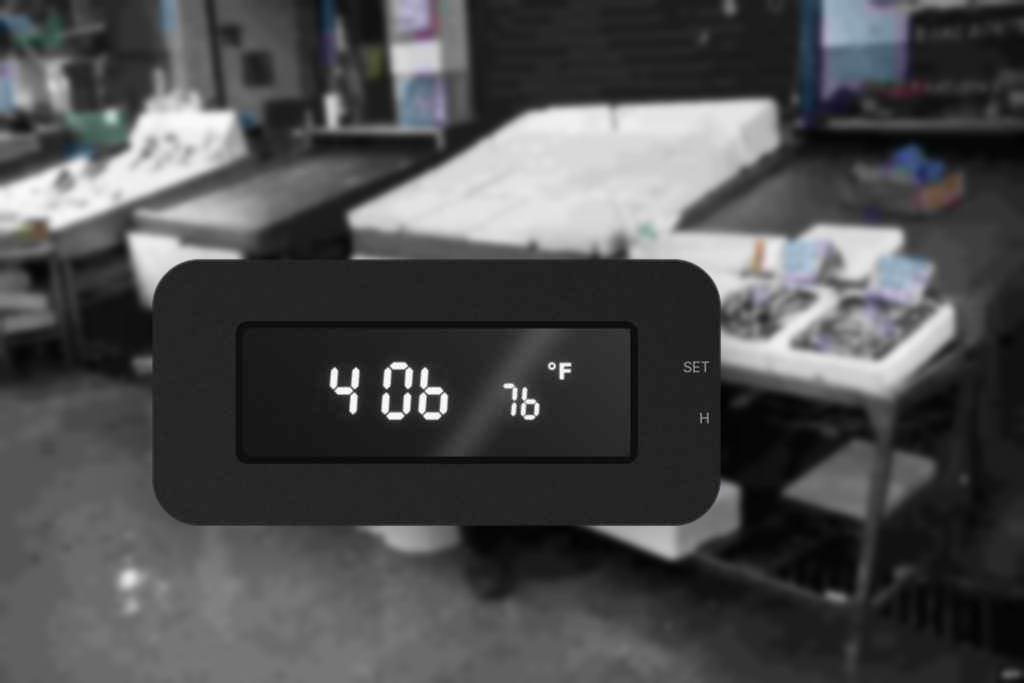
4.06
